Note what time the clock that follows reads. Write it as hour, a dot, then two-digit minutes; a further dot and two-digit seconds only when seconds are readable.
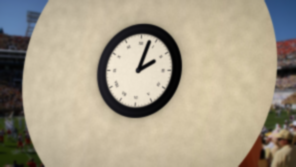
2.03
